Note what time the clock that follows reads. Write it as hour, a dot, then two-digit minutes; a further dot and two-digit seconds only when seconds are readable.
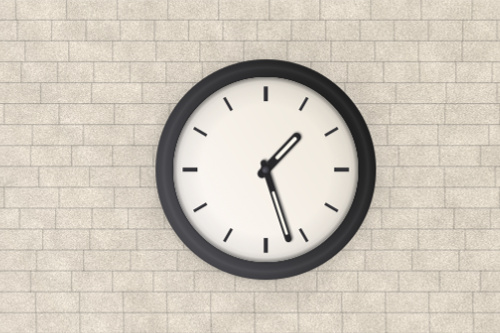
1.27
